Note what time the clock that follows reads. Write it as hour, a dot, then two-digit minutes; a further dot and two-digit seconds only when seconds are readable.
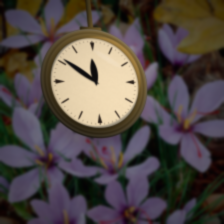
11.51
